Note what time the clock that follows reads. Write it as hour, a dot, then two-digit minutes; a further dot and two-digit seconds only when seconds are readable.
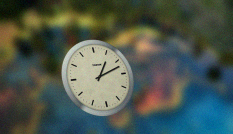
1.12
